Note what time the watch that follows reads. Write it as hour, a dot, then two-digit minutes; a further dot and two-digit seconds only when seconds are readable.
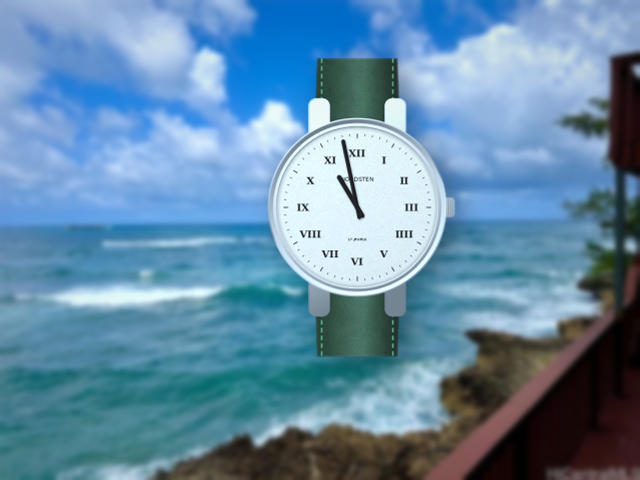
10.58
